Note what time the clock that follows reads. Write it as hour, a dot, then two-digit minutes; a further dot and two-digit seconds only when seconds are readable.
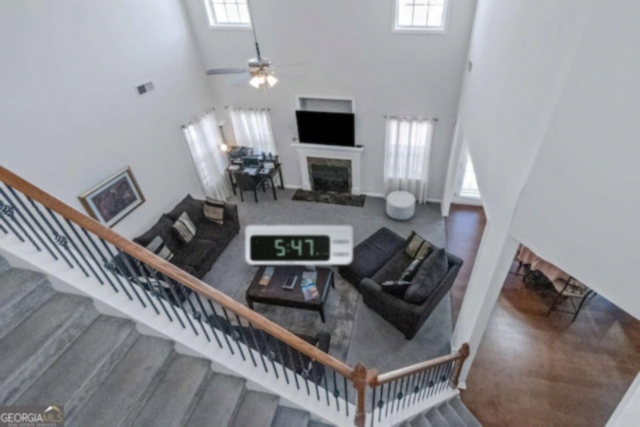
5.47
